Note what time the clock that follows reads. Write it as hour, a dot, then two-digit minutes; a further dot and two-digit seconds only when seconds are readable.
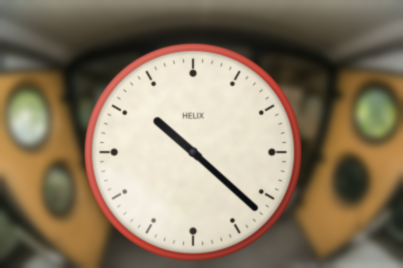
10.22
